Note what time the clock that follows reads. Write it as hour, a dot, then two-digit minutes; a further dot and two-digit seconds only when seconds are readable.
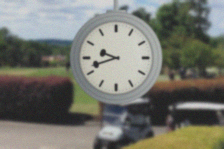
9.42
